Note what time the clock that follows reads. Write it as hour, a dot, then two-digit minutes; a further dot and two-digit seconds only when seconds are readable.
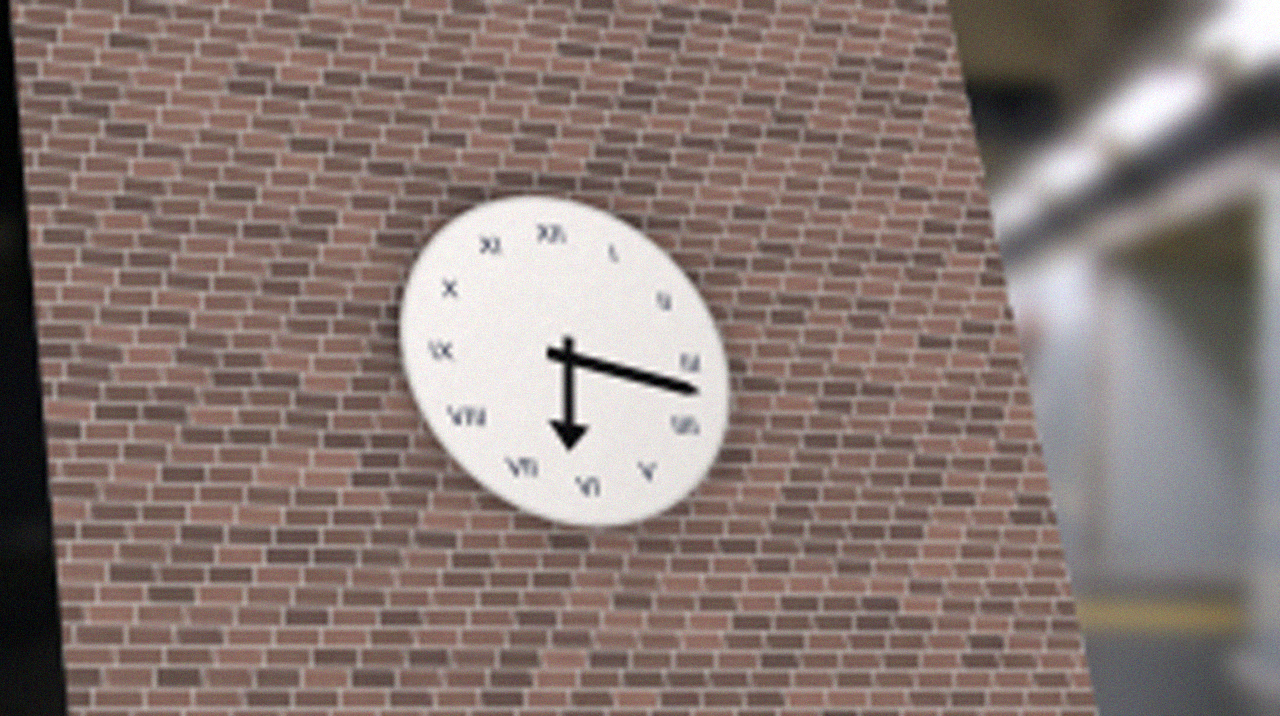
6.17
